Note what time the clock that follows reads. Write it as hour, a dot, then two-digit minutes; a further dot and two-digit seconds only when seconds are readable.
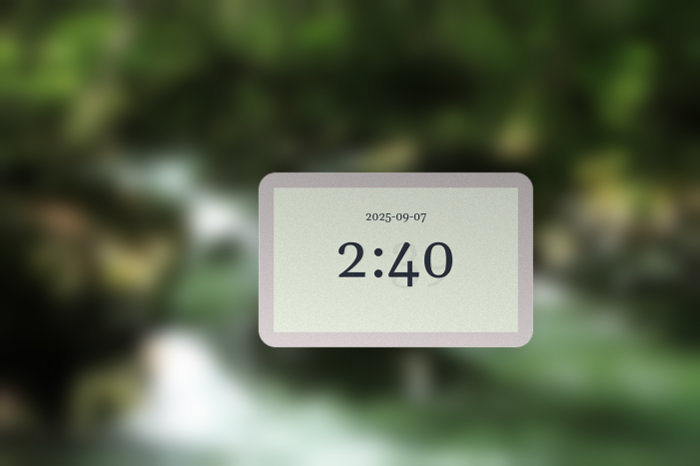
2.40
